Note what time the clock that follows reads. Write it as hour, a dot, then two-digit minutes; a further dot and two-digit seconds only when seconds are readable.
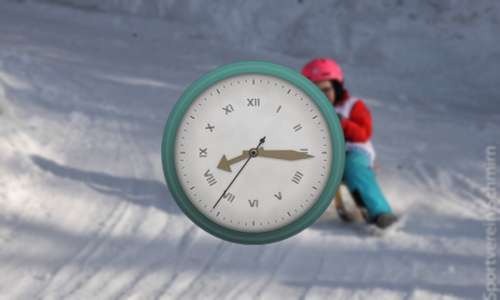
8.15.36
